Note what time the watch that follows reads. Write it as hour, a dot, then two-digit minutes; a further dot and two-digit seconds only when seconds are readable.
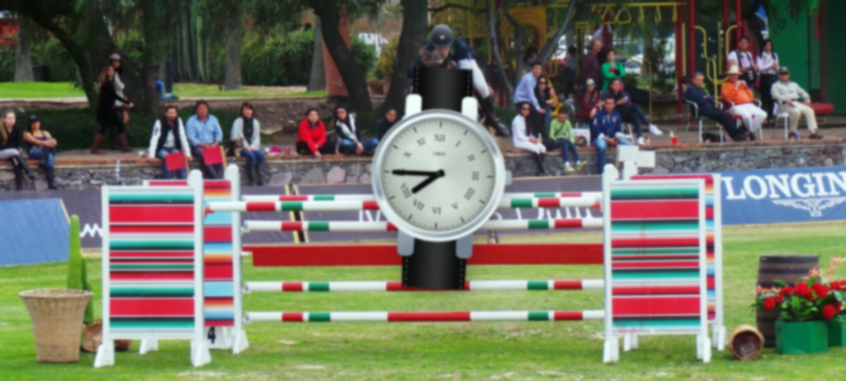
7.45
